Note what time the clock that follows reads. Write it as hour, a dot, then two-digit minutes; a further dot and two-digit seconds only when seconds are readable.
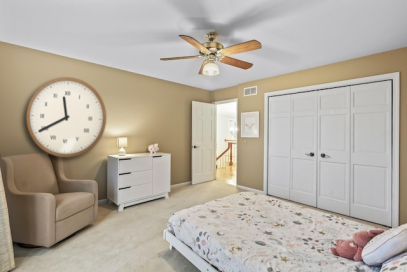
11.40
